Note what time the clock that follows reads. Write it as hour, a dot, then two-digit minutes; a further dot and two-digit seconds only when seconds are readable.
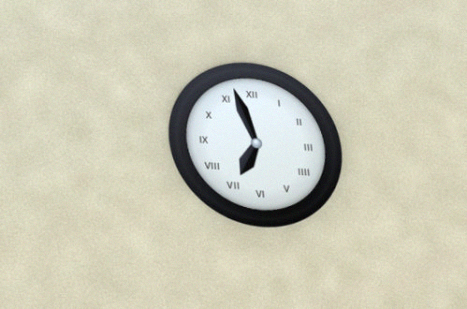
6.57
